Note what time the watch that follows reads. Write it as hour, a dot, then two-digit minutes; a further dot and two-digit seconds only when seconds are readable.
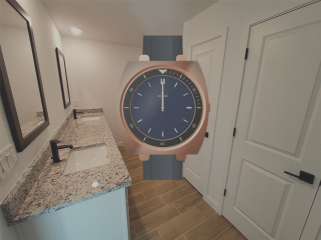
12.00
